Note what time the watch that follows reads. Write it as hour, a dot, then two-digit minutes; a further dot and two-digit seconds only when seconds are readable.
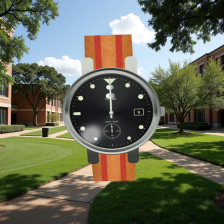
12.00
